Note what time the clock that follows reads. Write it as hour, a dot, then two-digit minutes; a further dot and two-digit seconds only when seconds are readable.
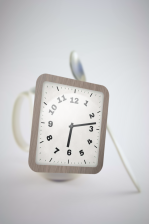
6.13
